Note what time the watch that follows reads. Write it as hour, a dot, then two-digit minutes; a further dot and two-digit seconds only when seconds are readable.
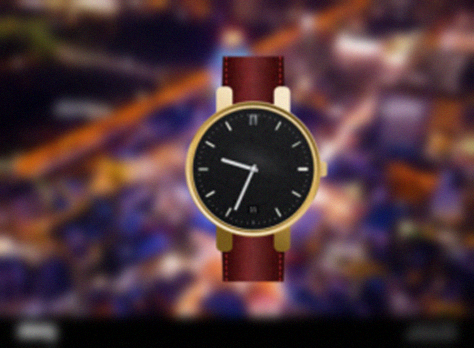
9.34
